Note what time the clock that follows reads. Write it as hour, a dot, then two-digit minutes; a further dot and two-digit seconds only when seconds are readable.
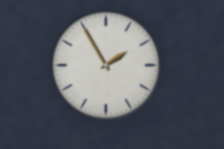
1.55
